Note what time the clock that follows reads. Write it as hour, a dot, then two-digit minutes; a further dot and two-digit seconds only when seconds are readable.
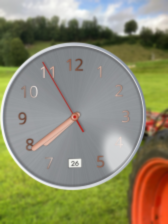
7.38.55
